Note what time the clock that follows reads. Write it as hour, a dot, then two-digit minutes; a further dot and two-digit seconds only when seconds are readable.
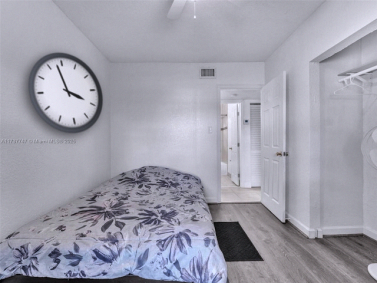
3.58
